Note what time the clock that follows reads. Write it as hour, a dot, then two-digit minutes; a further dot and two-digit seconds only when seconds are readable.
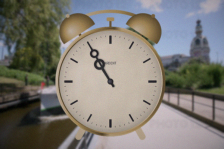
10.55
